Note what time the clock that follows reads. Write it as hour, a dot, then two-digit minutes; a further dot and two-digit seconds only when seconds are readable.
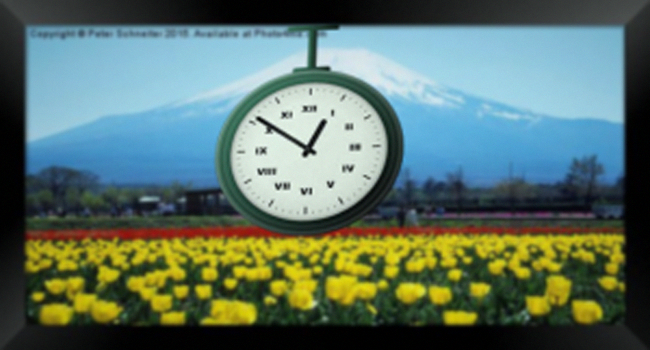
12.51
